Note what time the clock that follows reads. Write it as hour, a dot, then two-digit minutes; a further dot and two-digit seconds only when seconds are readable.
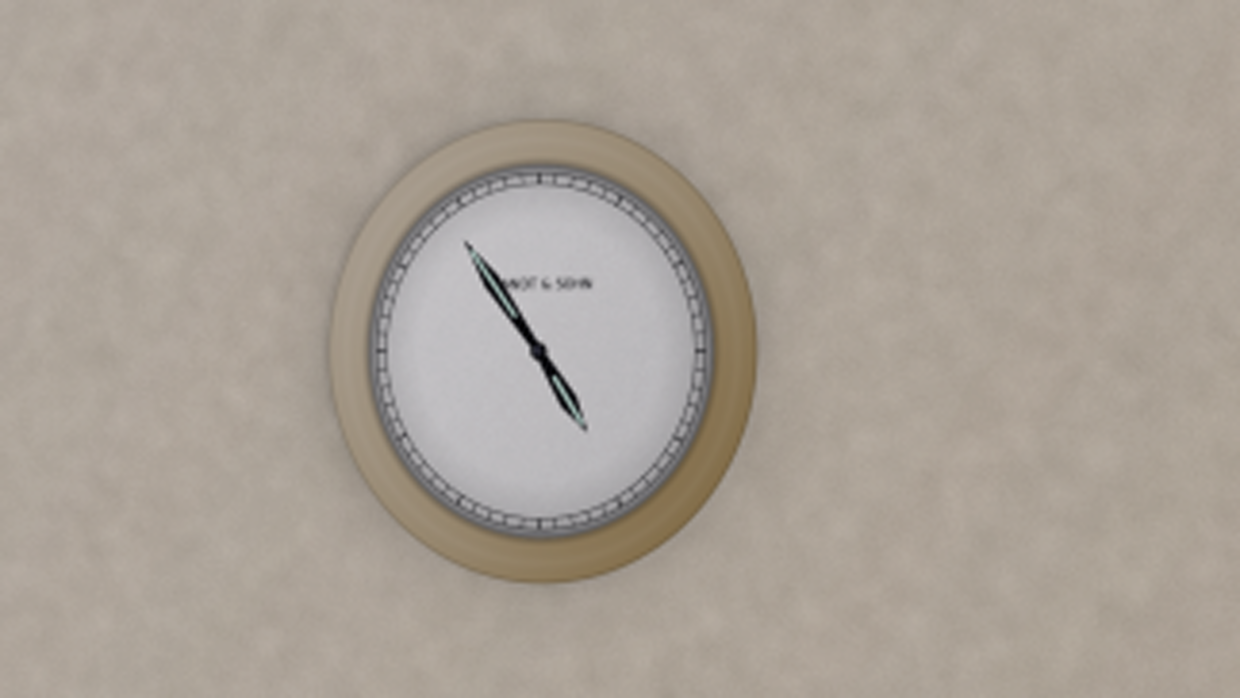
4.54
